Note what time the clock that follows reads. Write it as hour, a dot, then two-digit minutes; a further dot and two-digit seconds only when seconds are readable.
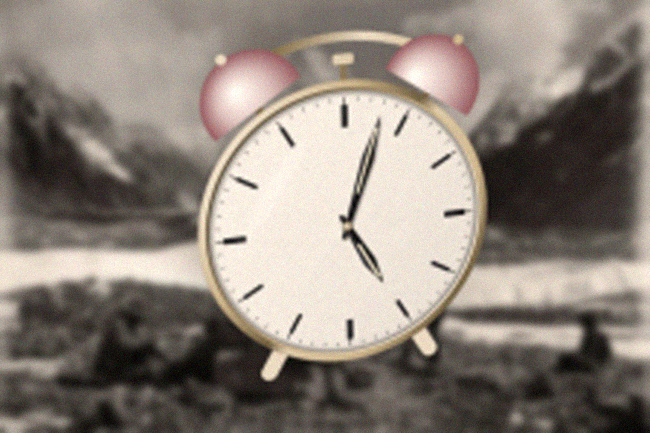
5.03
